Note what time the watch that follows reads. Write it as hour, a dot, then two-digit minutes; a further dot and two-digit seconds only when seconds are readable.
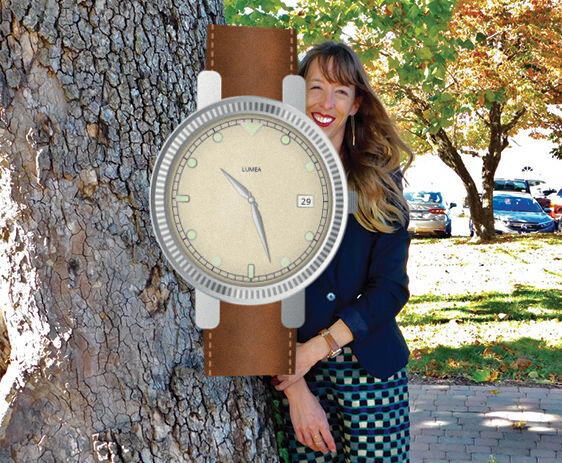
10.27
